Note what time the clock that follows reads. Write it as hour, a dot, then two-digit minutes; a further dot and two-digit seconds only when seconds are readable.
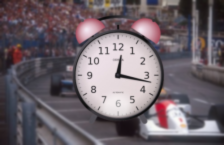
12.17
